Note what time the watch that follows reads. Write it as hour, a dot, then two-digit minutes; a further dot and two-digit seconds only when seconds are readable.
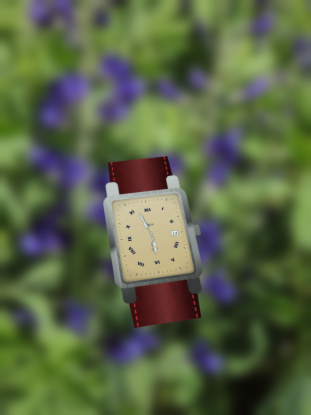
5.57
